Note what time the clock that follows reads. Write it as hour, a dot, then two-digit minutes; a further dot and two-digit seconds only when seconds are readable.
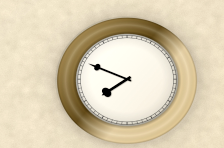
7.49
